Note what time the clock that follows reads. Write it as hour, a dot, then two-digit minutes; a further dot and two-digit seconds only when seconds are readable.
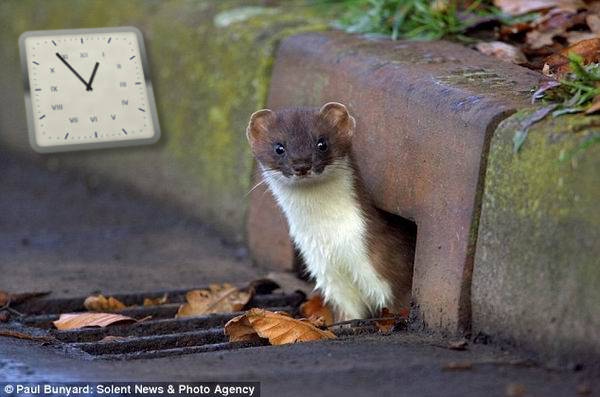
12.54
